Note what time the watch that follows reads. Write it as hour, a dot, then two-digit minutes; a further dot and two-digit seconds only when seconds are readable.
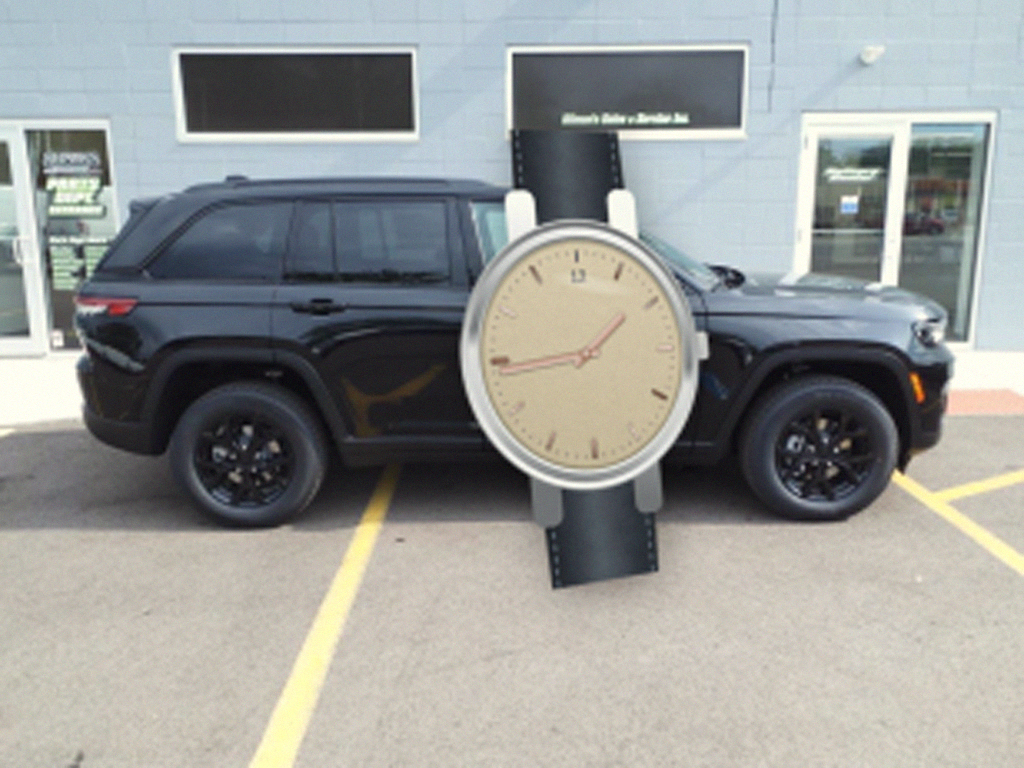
1.44
